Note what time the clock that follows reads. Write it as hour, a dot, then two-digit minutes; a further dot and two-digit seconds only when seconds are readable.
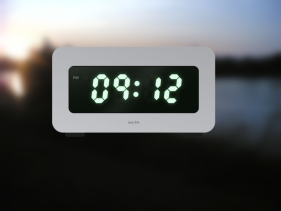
9.12
